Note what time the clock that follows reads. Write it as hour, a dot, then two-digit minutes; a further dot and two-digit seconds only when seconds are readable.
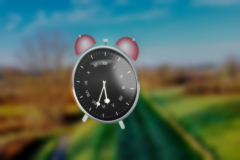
5.33
